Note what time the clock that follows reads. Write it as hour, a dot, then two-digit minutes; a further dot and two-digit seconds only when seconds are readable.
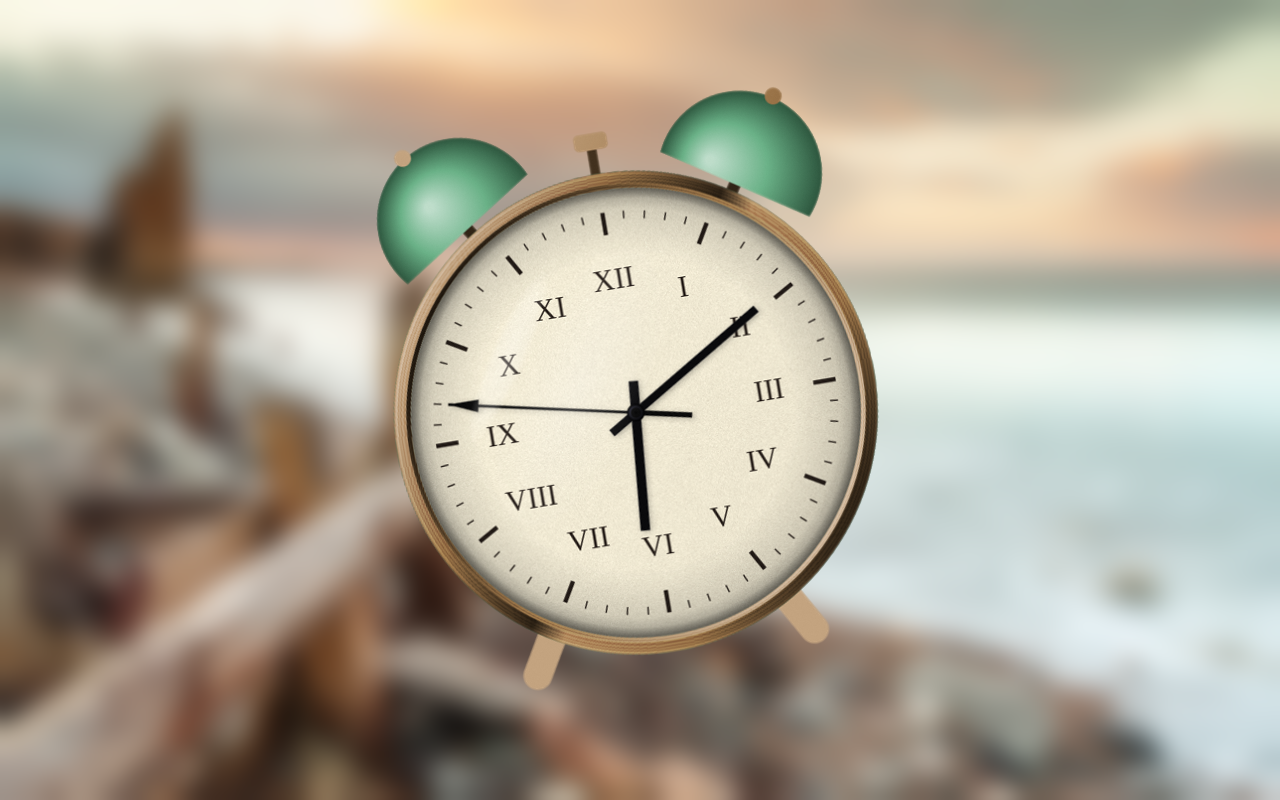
6.09.47
